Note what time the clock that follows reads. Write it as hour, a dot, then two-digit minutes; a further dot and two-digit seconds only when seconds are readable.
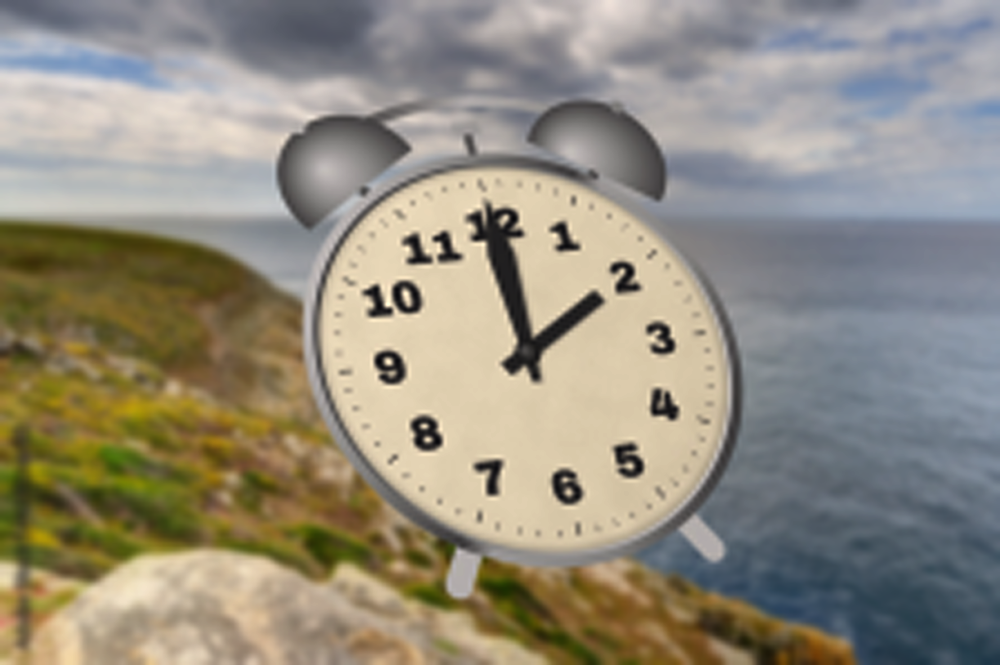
2.00
